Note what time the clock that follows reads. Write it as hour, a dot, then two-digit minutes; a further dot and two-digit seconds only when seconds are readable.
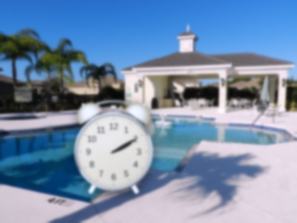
2.10
